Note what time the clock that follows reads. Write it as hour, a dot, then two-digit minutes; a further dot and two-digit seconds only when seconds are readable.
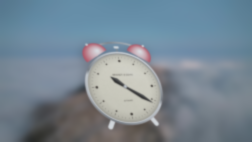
10.21
